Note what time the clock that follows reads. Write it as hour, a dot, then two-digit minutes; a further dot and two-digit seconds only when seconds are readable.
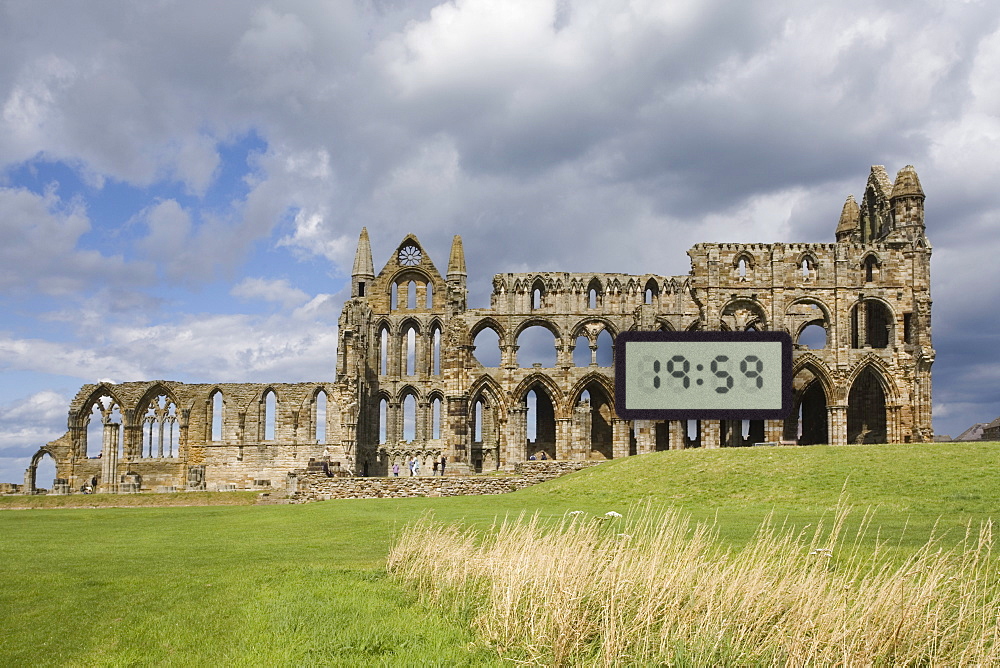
19.59
